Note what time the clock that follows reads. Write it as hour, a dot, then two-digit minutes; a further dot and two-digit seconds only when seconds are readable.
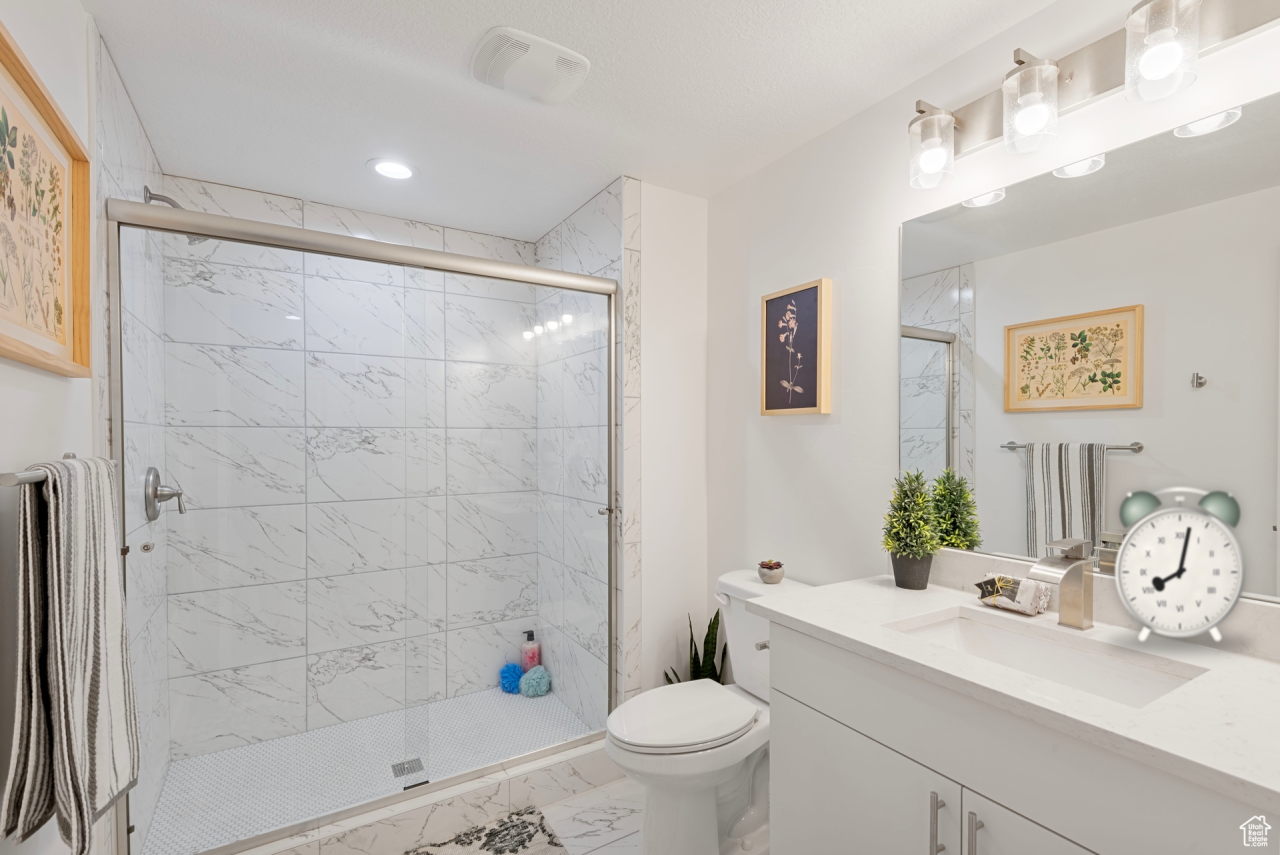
8.02
